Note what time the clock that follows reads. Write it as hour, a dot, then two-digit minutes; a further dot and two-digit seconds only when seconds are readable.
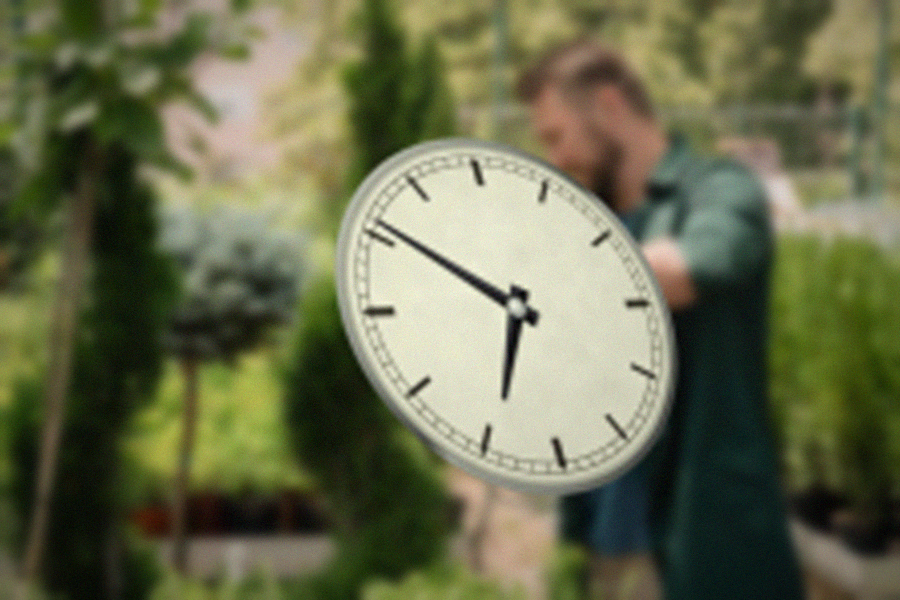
6.51
